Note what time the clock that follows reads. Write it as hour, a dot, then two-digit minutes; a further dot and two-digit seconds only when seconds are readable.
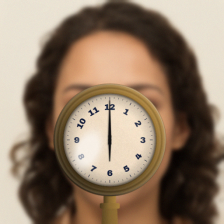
6.00
